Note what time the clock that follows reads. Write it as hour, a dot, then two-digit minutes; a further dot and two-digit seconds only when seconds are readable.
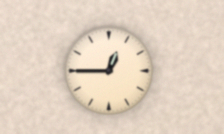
12.45
